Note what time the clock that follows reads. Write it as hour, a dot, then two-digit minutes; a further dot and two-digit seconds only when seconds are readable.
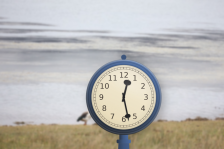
12.28
